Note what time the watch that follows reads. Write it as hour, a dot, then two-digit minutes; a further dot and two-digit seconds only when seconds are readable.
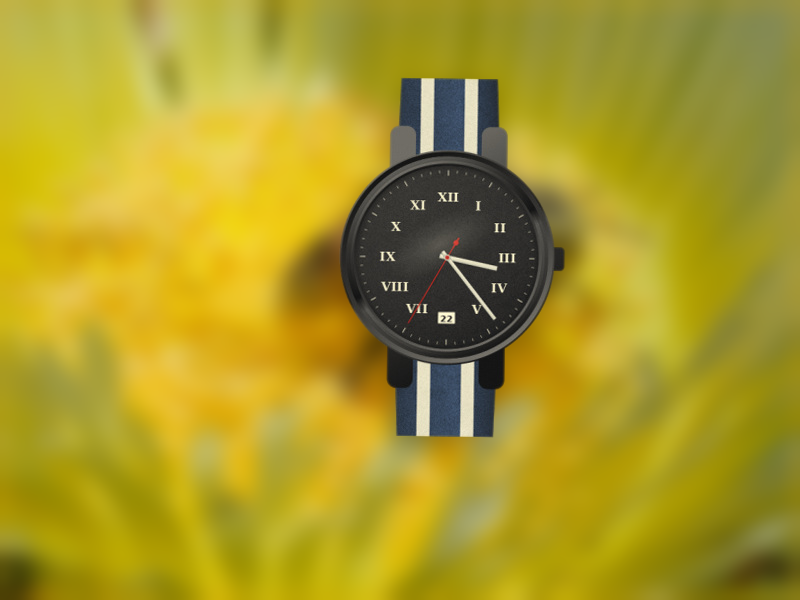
3.23.35
